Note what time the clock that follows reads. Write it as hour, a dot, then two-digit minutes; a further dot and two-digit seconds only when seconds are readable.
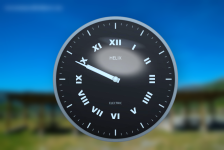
9.49
